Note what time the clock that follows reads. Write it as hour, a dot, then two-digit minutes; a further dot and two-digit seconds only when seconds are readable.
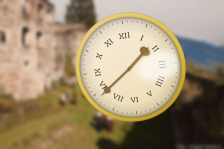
1.39
